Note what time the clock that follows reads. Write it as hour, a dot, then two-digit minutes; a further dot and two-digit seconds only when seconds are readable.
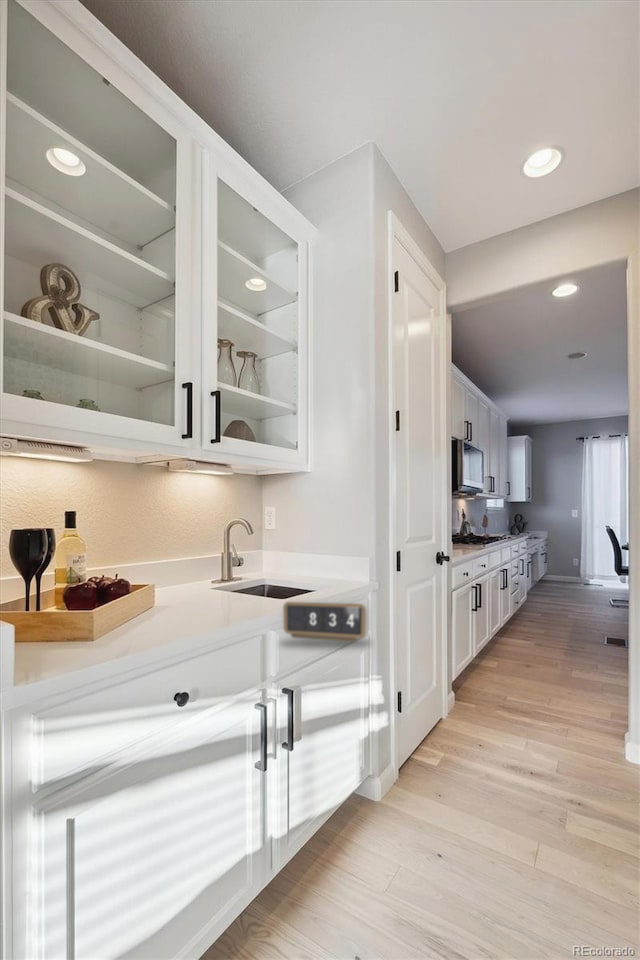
8.34
